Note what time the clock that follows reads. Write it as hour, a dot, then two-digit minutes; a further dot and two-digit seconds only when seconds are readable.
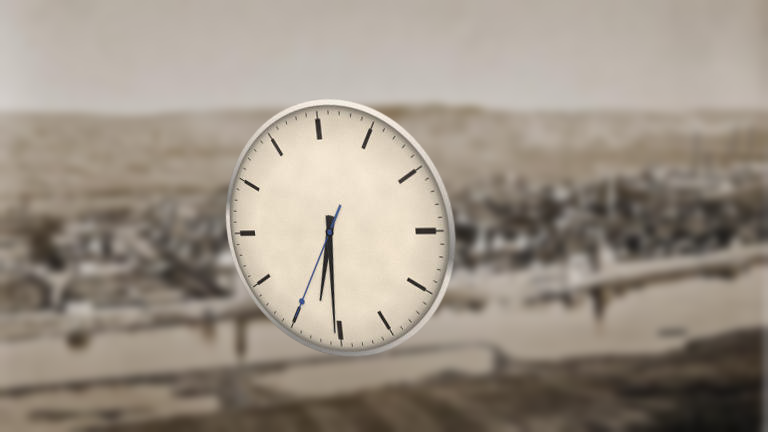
6.30.35
